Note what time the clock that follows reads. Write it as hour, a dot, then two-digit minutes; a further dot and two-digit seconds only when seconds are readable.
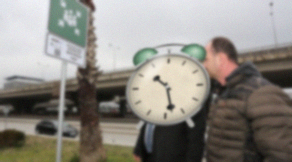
10.28
